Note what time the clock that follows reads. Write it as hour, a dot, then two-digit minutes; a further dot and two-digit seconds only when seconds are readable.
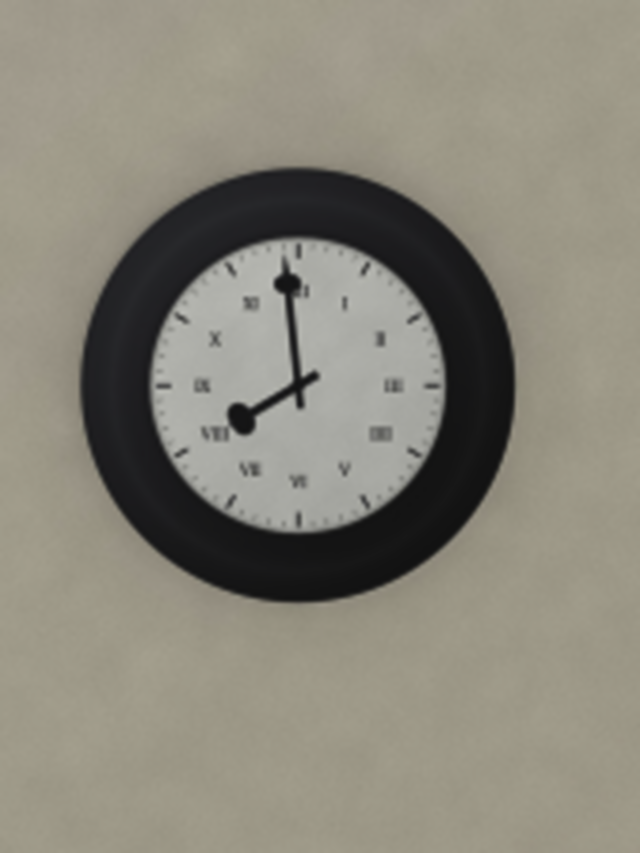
7.59
